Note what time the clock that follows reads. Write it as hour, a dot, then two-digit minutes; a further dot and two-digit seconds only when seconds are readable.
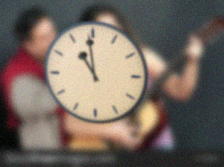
10.59
